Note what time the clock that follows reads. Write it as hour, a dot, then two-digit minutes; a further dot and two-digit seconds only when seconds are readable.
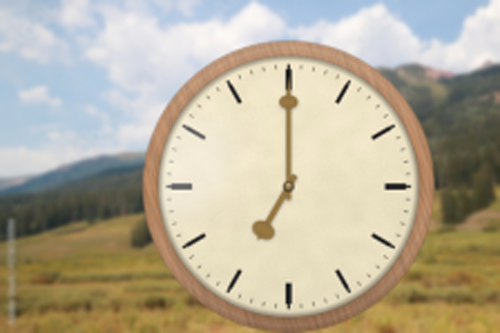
7.00
